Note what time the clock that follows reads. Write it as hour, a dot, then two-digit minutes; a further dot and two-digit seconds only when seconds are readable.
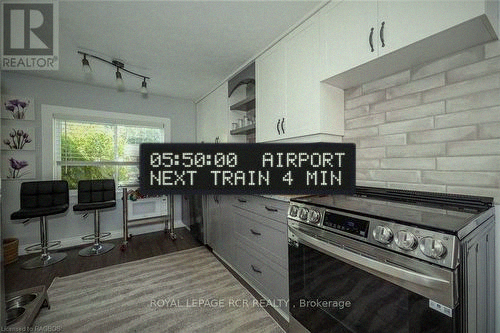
5.50.00
